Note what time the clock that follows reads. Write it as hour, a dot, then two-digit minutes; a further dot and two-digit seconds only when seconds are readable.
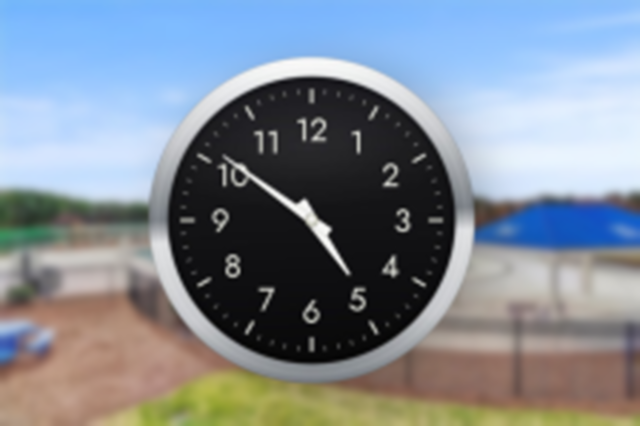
4.51
